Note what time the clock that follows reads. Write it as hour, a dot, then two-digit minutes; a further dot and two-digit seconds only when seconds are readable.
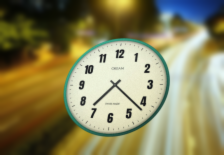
7.22
